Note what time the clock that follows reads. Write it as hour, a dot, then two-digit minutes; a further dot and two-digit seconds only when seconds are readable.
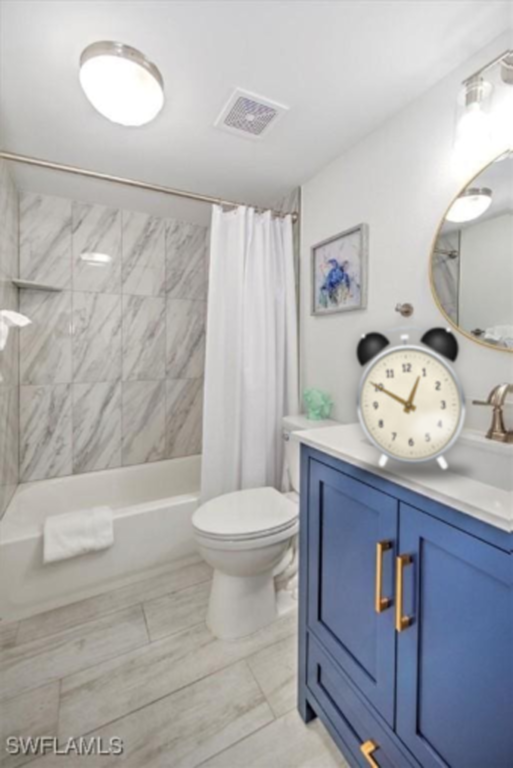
12.50
